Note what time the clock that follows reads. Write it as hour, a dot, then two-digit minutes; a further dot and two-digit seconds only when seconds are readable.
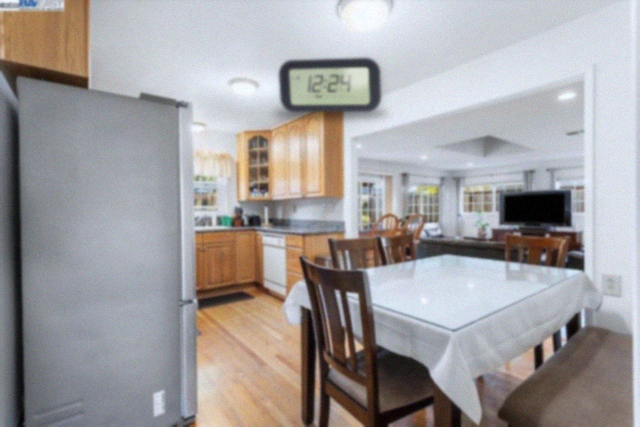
12.24
